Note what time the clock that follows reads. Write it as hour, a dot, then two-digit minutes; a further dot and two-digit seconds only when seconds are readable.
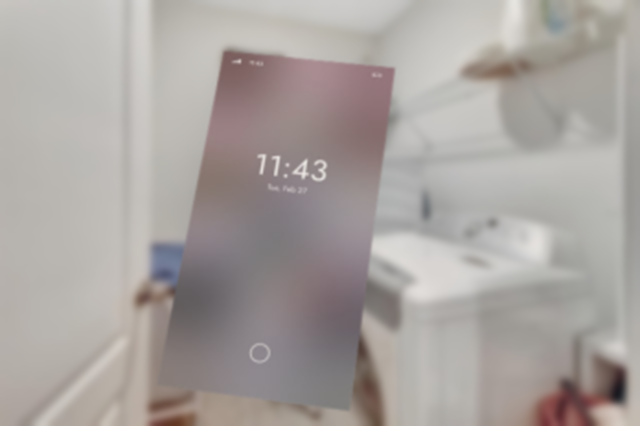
11.43
